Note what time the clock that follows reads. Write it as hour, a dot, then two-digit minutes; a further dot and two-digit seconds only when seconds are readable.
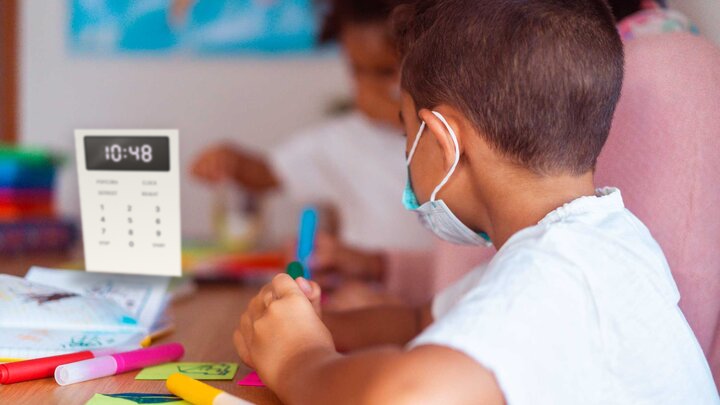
10.48
